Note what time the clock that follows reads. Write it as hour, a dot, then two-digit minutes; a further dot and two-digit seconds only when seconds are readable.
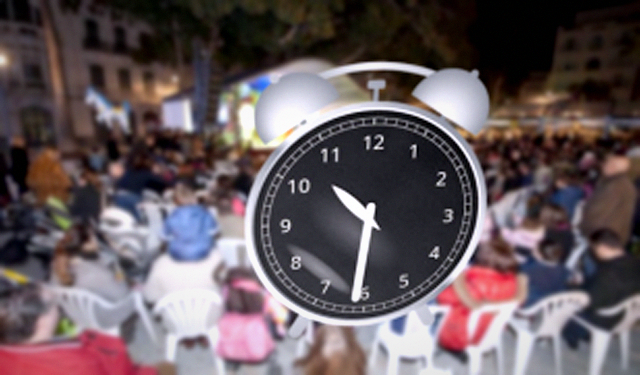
10.31
